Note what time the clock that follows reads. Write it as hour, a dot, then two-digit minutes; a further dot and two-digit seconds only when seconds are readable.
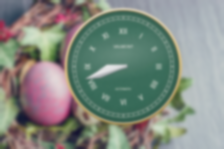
8.42
